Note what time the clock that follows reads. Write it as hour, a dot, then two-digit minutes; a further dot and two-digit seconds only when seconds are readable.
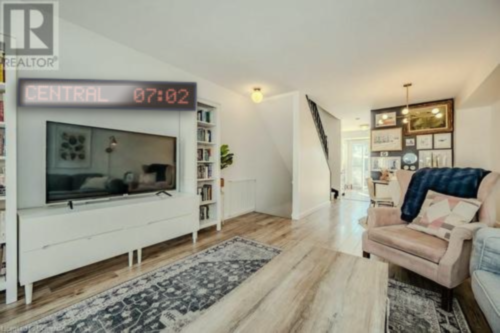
7.02
